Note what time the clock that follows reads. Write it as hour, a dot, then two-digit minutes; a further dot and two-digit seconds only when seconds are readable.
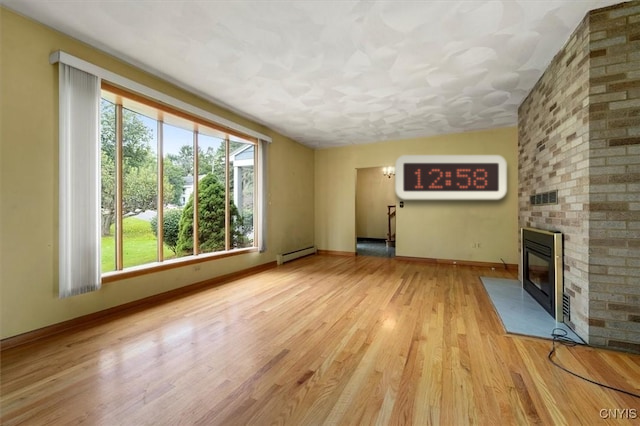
12.58
